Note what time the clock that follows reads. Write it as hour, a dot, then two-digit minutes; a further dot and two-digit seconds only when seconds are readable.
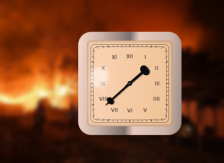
1.38
